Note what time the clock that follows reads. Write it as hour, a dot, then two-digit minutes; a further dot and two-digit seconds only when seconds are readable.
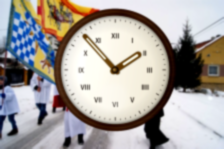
1.53
